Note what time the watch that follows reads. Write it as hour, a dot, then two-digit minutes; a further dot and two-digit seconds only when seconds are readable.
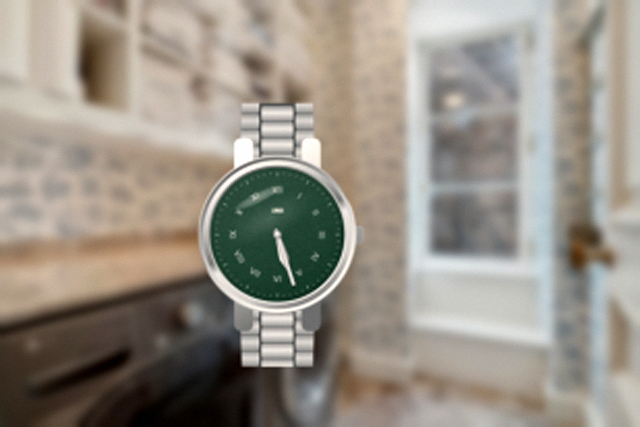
5.27
